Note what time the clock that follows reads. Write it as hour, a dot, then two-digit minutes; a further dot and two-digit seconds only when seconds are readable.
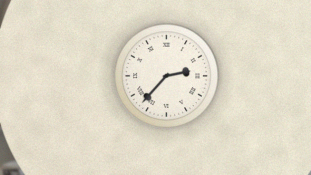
2.37
